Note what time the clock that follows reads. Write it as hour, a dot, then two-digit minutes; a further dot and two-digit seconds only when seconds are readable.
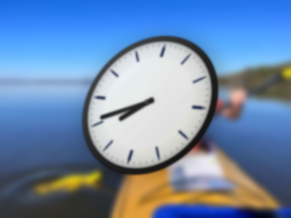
7.41
